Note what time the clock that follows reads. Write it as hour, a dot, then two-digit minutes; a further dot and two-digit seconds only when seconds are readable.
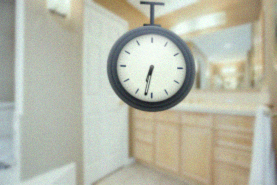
6.32
